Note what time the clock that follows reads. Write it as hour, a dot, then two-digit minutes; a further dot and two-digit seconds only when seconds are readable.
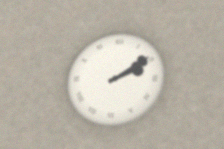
2.09
